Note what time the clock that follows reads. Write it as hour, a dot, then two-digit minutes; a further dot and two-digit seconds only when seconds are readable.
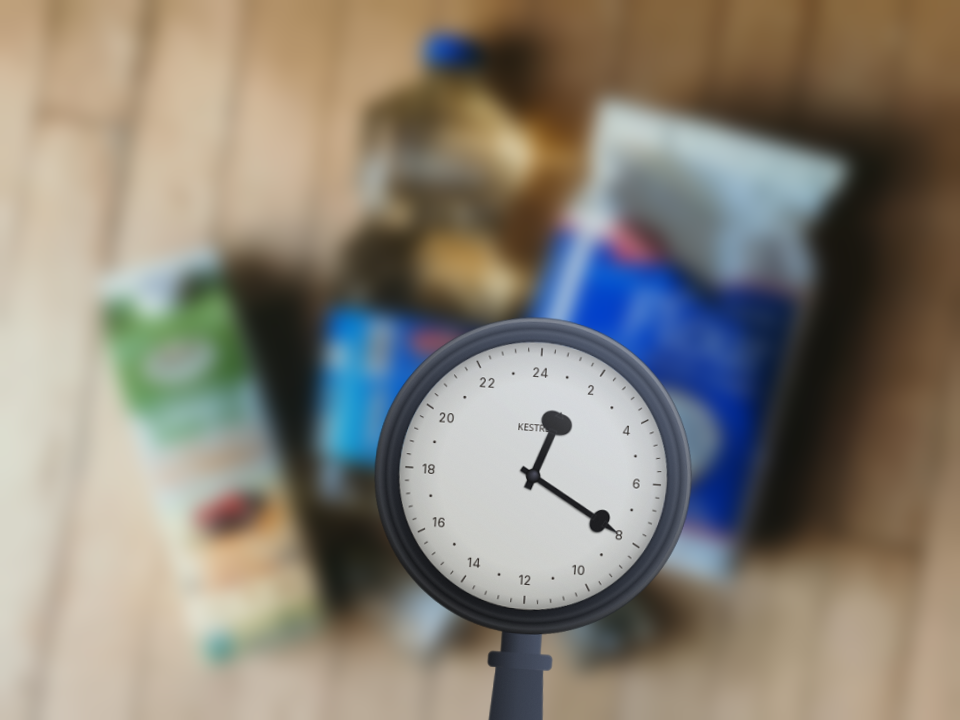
1.20
